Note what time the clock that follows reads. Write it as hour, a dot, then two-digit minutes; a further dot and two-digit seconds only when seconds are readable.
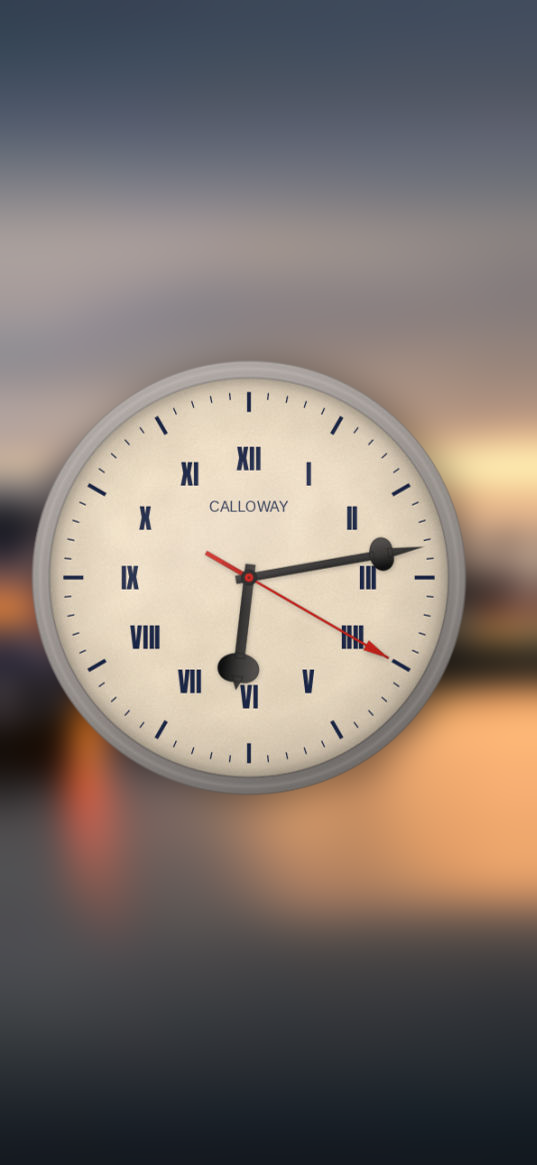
6.13.20
